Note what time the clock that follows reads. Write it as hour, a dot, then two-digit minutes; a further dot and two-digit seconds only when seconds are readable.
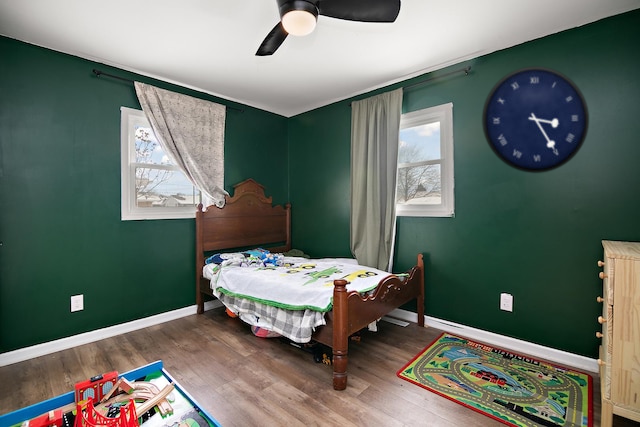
3.25
